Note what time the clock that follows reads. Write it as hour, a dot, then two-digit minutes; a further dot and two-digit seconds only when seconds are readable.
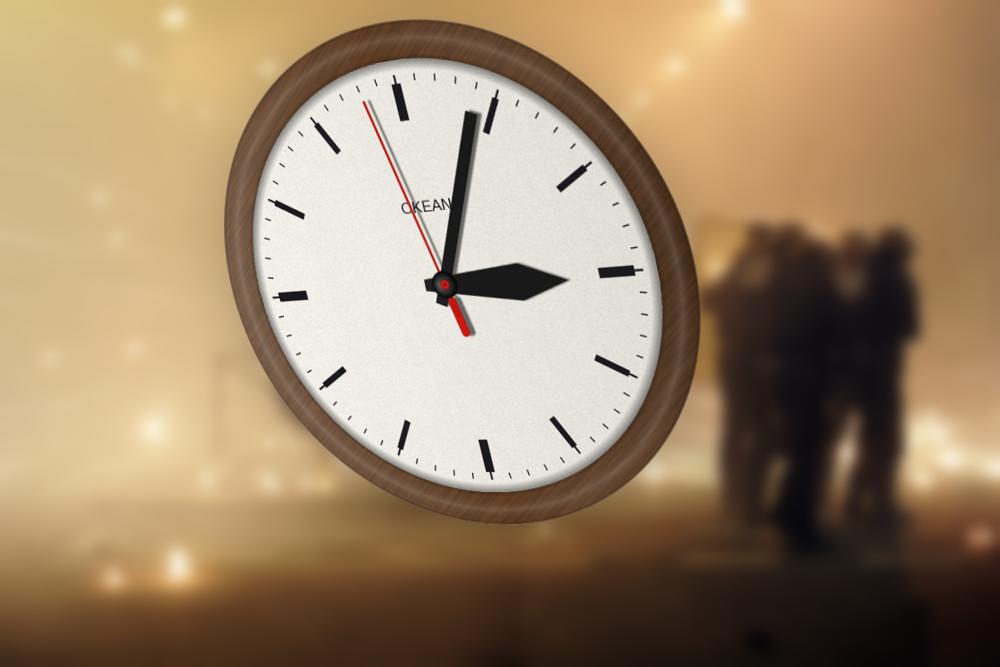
3.03.58
